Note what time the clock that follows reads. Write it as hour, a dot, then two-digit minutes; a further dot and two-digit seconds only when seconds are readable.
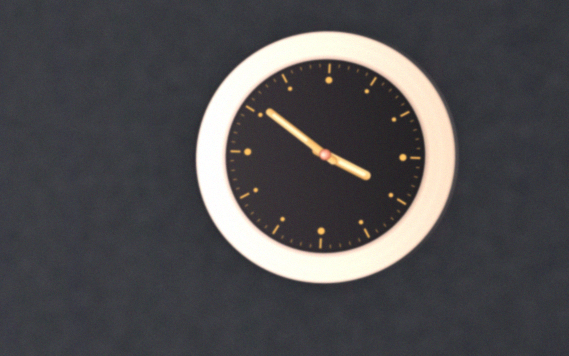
3.51
